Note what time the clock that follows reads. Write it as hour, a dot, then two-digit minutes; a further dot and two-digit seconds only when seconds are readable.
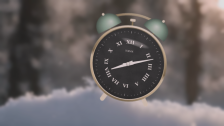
8.12
